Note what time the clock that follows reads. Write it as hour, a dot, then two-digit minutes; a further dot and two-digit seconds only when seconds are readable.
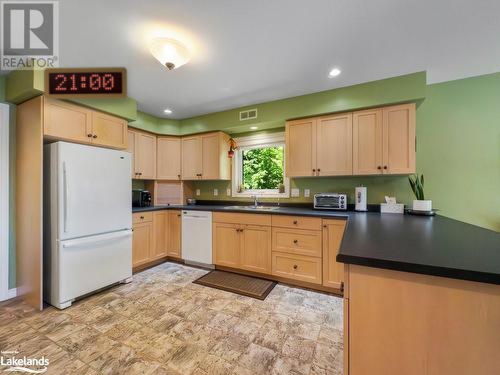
21.00
